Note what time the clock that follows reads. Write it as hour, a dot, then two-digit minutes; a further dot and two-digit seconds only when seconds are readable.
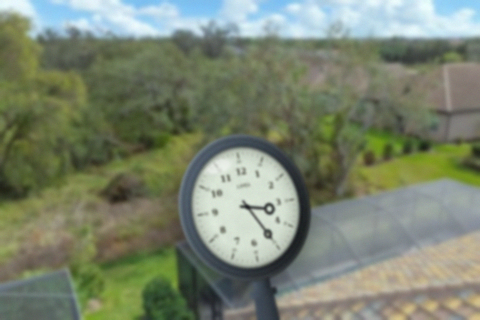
3.25
